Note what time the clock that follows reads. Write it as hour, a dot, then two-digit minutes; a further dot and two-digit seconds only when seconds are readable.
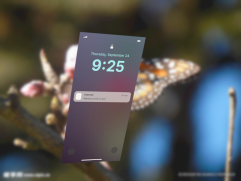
9.25
